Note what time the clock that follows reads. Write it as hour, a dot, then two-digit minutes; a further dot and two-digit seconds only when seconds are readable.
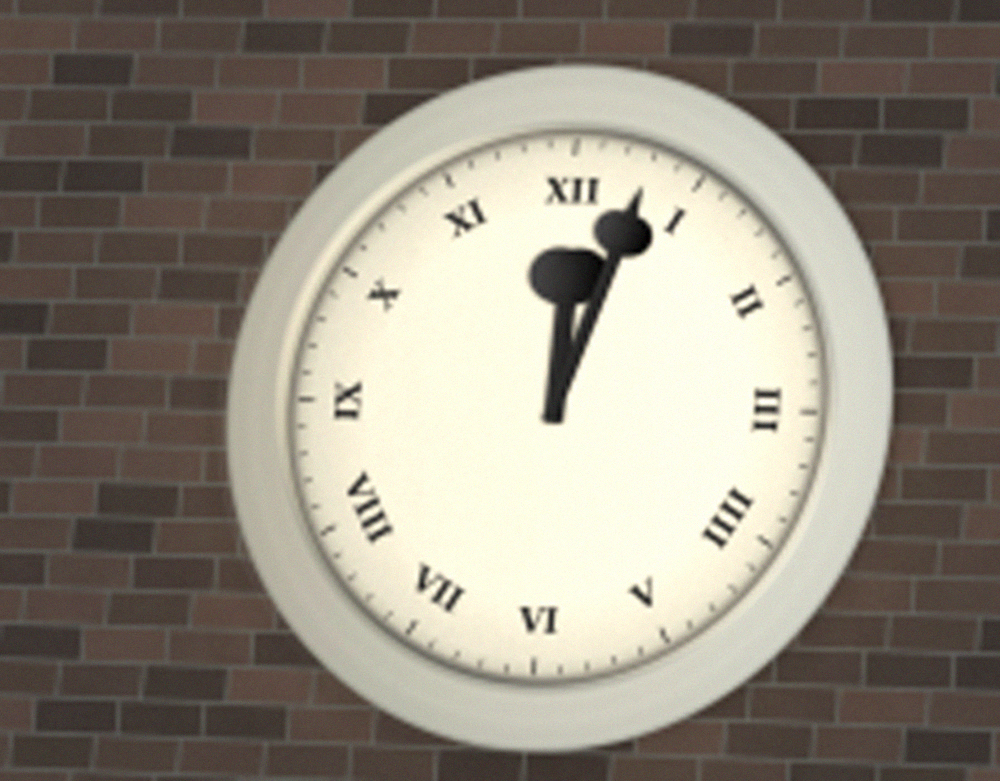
12.03
